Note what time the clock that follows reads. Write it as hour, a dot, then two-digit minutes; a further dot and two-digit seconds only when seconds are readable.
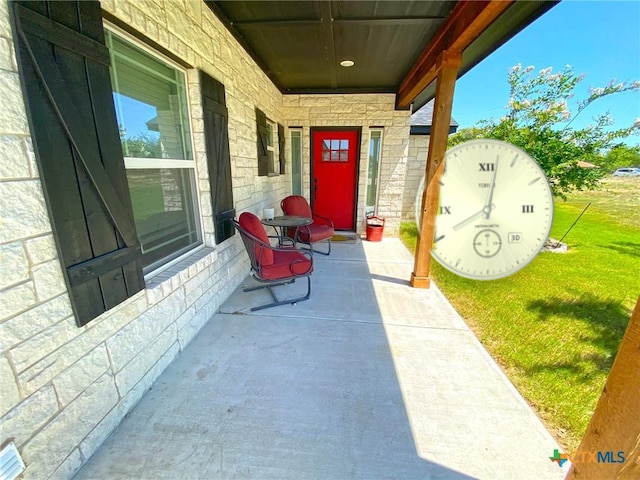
8.02
